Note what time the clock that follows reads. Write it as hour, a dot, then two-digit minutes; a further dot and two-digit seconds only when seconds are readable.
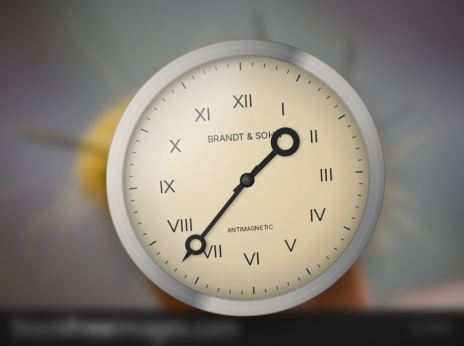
1.37
